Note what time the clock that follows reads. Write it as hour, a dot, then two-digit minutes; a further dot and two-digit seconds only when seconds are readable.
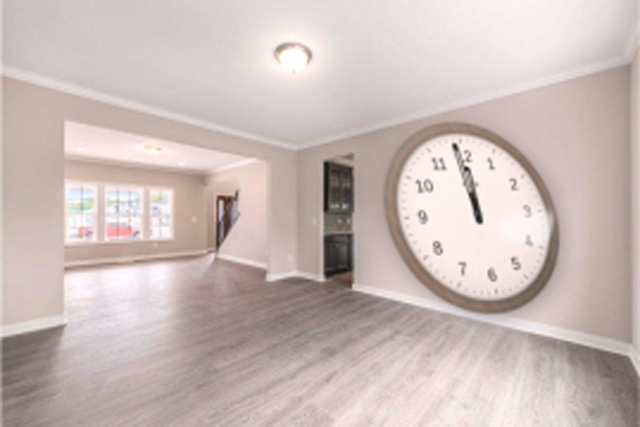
11.59
